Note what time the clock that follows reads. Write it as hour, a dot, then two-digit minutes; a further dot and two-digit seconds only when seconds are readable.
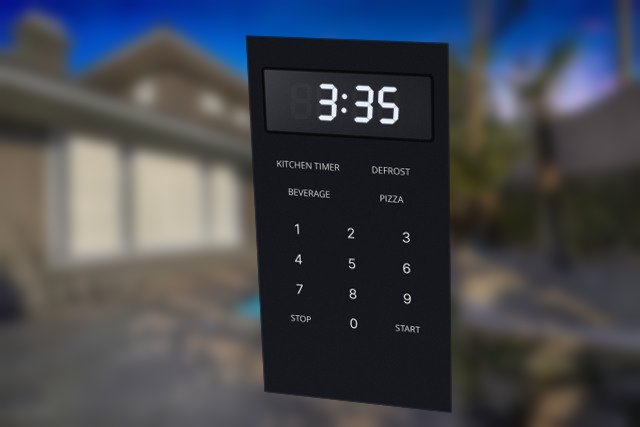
3.35
